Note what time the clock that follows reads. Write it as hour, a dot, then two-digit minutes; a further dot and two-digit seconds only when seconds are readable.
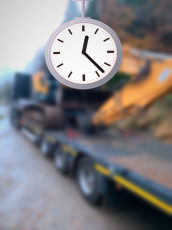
12.23
